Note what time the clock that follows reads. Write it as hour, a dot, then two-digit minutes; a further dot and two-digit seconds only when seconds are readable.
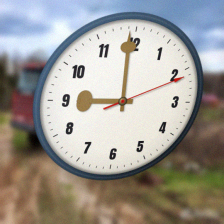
8.59.11
